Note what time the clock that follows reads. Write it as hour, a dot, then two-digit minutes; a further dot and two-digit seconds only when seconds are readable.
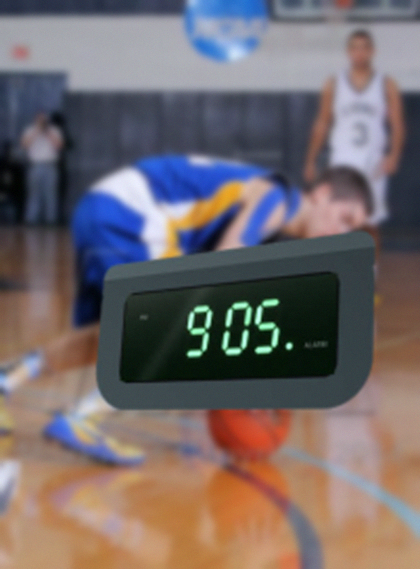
9.05
